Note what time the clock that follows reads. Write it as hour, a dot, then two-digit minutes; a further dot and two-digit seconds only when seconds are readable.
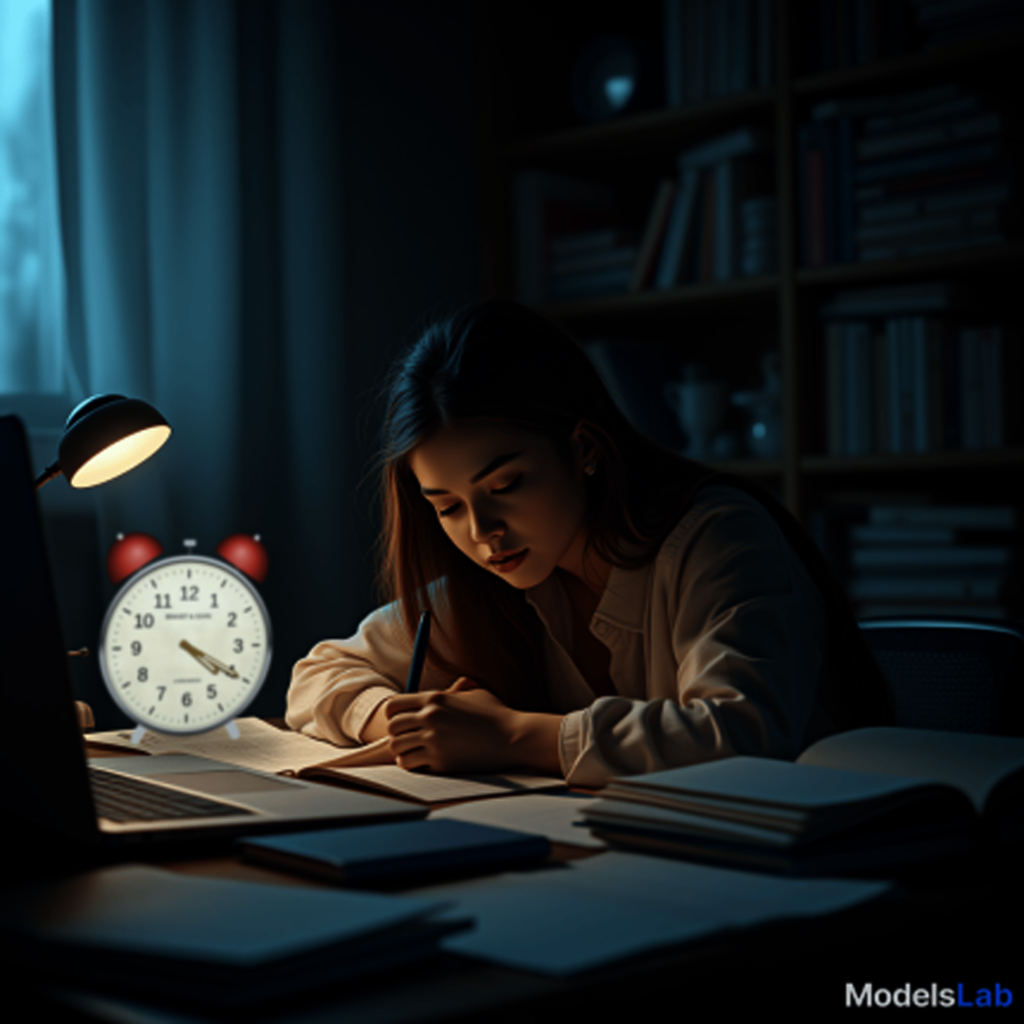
4.20
